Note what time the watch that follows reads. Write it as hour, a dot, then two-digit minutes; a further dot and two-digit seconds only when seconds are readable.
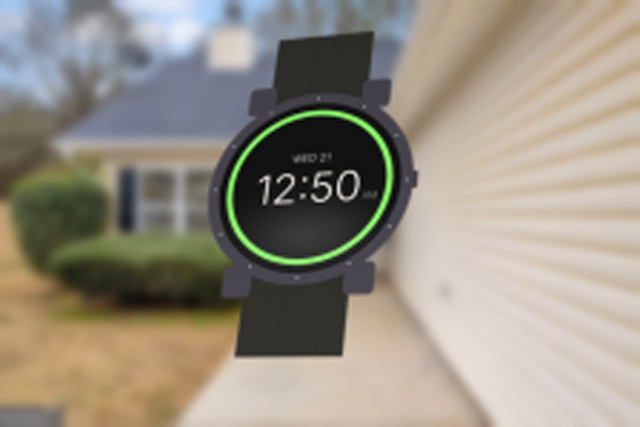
12.50
